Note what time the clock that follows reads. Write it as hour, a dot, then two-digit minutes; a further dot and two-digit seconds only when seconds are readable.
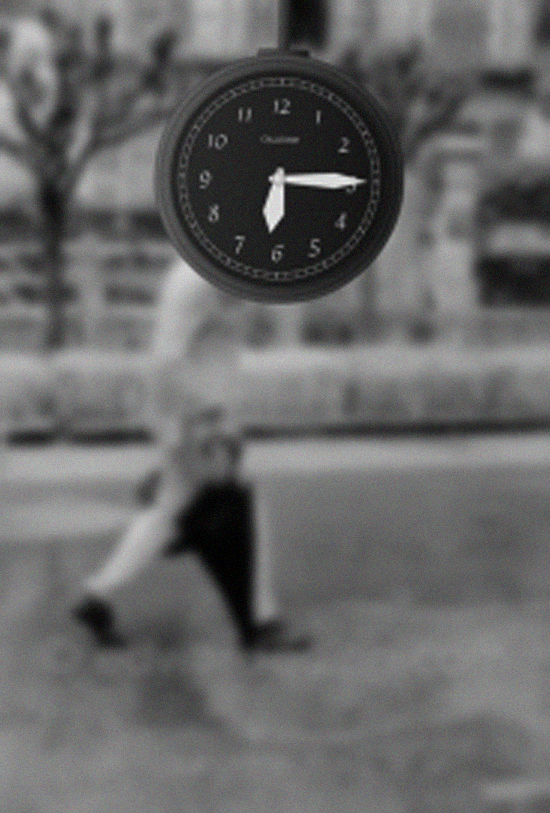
6.15
